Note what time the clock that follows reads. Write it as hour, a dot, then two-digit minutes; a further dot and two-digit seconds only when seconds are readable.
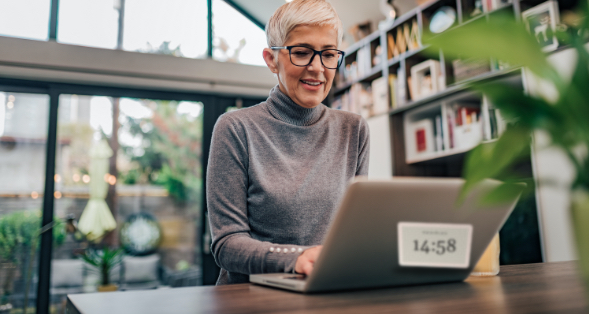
14.58
